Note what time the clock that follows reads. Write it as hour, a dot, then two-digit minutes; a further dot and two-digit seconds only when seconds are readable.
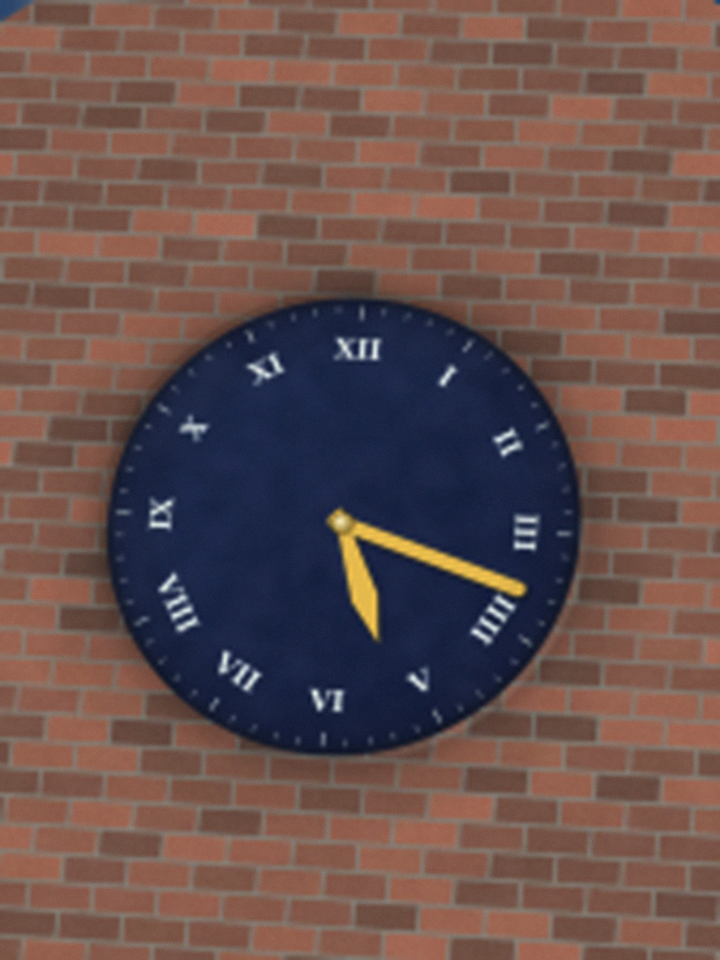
5.18
